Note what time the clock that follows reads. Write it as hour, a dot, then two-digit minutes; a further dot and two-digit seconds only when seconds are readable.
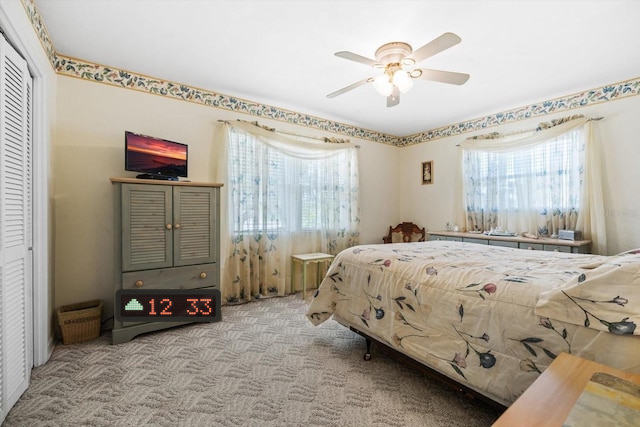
12.33
